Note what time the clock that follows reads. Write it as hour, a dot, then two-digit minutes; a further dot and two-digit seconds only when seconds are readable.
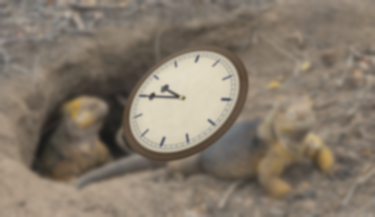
9.45
